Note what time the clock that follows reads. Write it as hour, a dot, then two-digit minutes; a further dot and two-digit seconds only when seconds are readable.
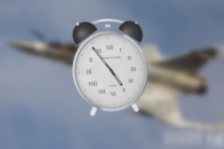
4.54
